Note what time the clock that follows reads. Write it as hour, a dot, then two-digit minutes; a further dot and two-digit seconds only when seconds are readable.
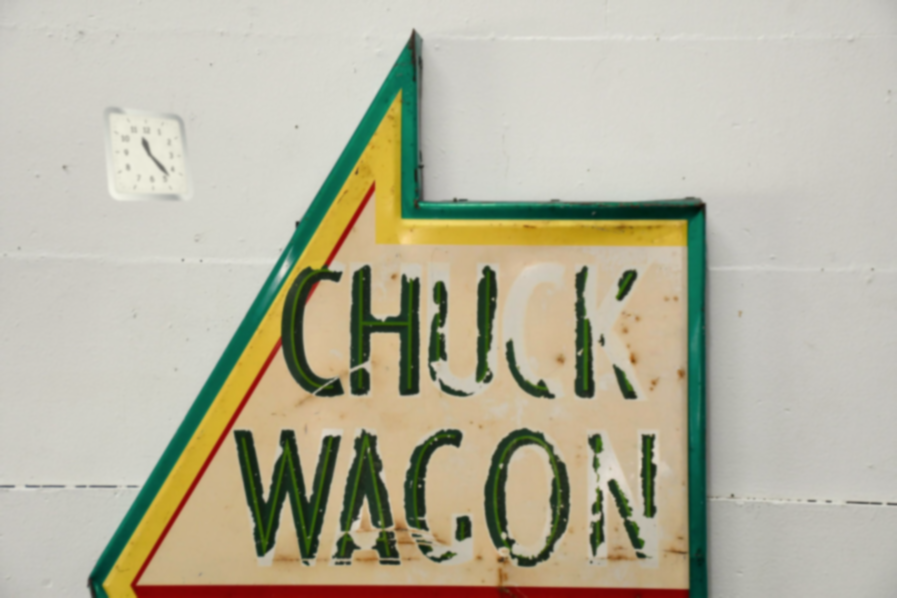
11.23
